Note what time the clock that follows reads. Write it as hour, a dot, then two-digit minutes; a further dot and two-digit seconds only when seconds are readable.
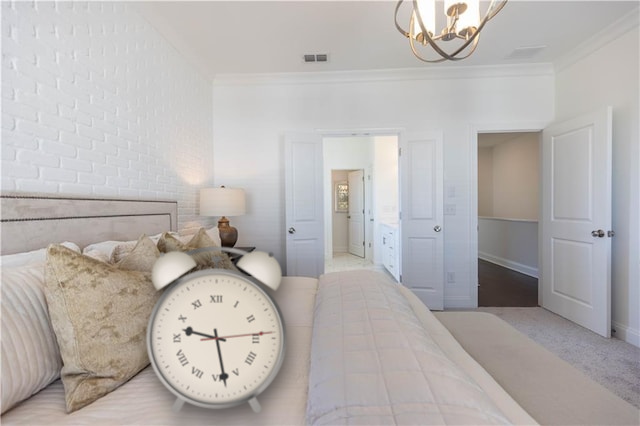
9.28.14
